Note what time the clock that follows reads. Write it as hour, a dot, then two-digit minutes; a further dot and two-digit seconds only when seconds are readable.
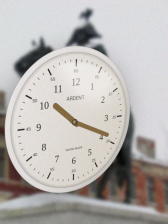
10.19
